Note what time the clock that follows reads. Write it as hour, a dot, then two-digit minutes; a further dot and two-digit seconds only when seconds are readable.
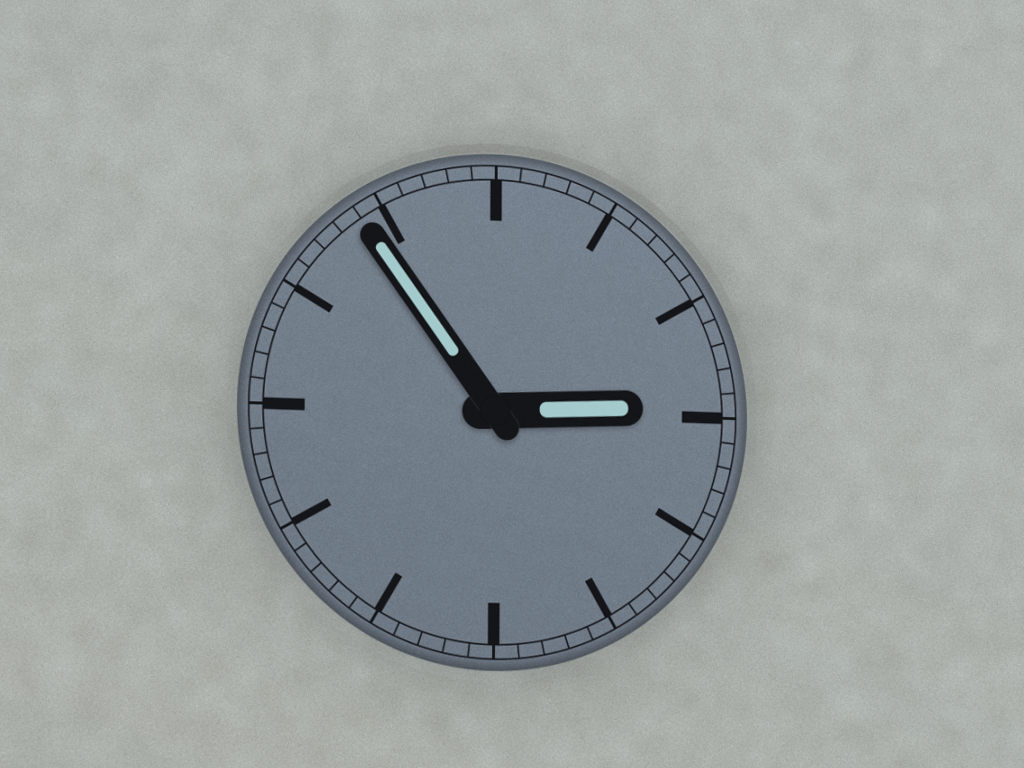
2.54
